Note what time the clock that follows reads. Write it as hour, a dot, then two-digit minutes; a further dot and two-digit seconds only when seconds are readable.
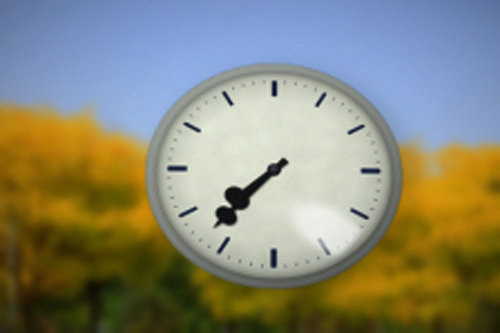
7.37
